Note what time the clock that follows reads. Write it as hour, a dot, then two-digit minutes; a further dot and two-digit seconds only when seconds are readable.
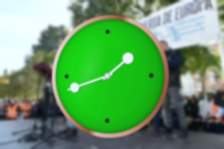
1.42
